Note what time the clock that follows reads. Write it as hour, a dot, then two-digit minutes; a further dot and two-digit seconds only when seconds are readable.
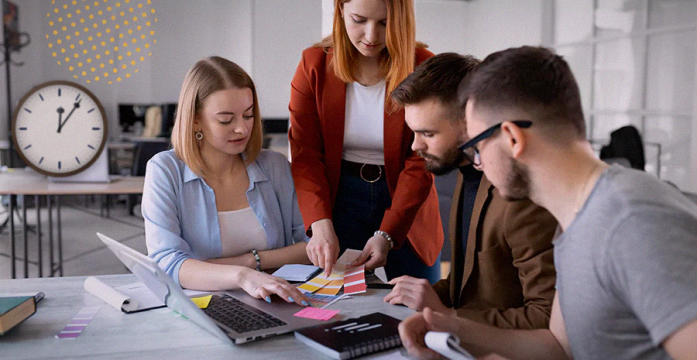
12.06
